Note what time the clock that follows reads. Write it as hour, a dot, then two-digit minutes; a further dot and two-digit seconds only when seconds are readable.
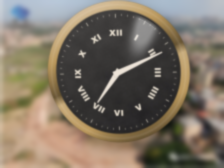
7.11
